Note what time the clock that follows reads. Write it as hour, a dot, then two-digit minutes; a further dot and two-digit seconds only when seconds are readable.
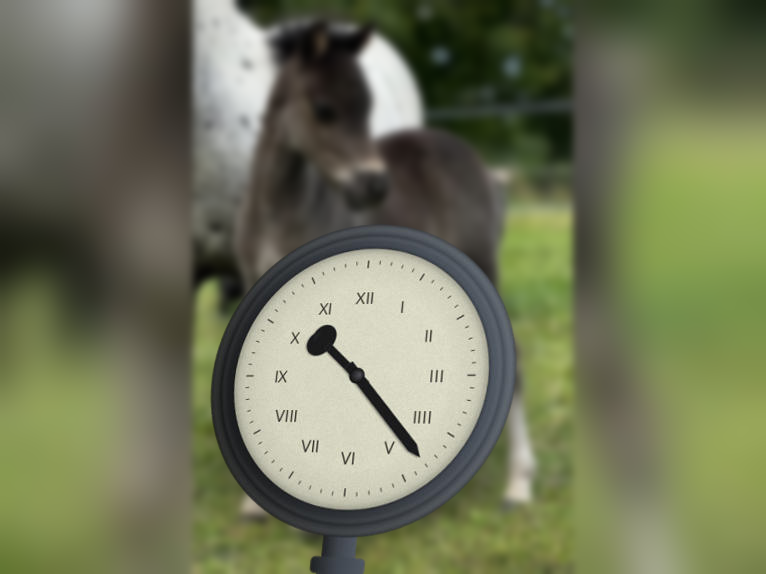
10.23
